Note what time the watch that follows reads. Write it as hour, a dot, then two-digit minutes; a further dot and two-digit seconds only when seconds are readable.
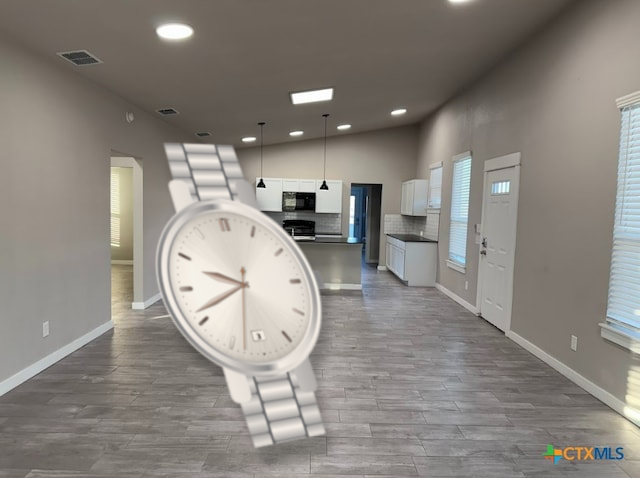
9.41.33
